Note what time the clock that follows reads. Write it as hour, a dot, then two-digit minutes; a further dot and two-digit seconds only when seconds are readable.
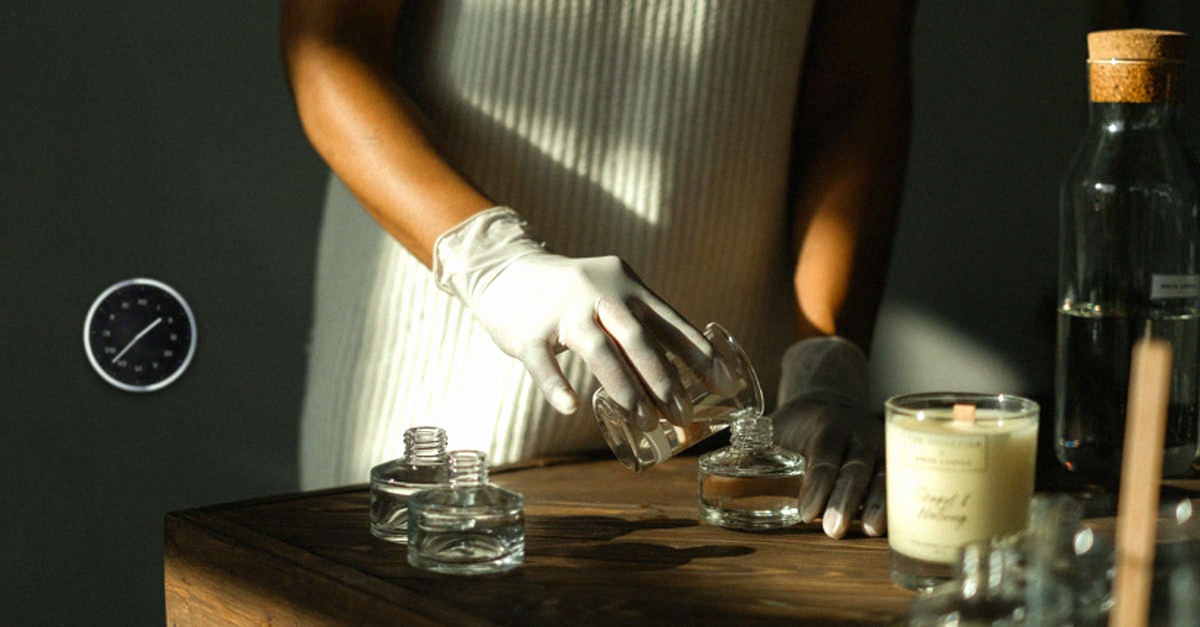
1.37
